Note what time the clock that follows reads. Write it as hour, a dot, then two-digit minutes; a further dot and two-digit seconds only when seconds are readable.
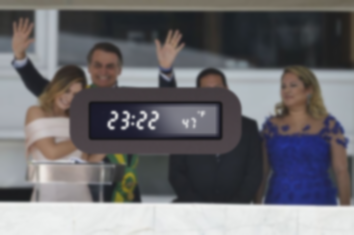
23.22
